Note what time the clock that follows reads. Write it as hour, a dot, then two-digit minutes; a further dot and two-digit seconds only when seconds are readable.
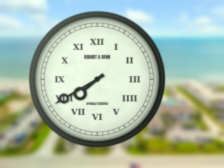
7.40
